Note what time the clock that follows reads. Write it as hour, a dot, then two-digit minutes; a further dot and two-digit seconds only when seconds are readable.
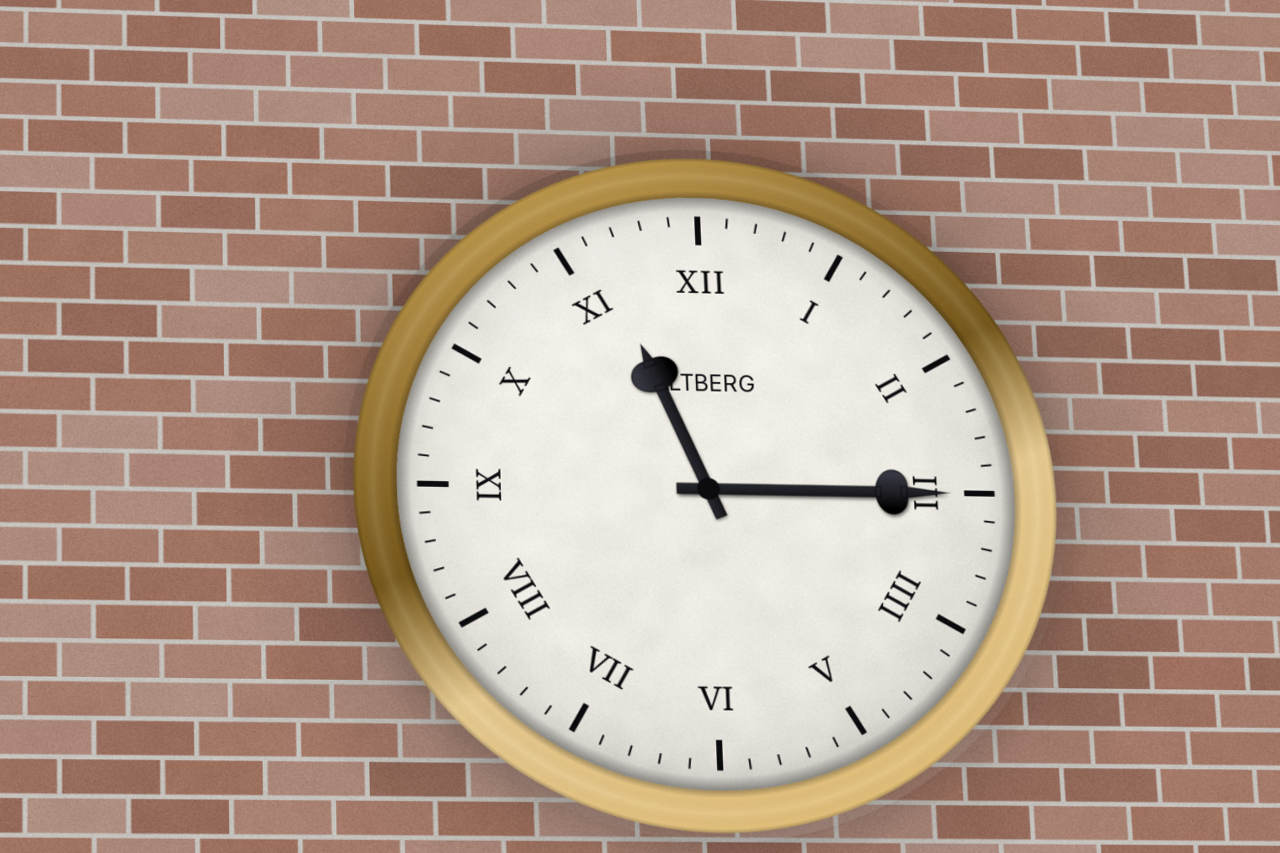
11.15
